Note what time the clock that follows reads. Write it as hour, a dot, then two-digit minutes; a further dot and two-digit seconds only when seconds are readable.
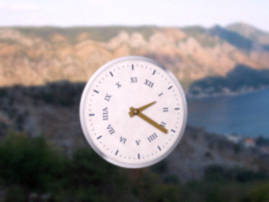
1.16
